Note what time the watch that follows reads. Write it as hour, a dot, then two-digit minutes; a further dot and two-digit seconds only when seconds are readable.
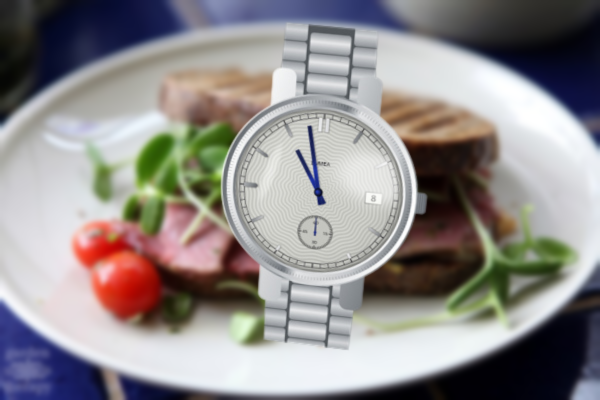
10.58
